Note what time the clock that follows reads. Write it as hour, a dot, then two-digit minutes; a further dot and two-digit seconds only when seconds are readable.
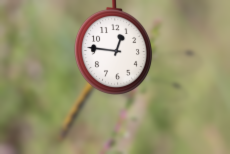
12.46
